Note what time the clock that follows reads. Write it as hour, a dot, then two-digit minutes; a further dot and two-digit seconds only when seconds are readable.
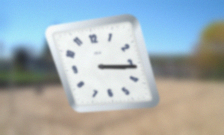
3.16
